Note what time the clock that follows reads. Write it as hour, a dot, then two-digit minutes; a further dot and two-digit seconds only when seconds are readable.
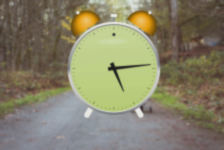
5.14
